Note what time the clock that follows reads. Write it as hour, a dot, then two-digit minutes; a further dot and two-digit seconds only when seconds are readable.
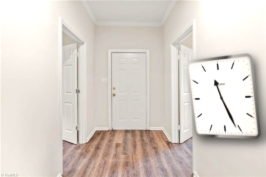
11.26
